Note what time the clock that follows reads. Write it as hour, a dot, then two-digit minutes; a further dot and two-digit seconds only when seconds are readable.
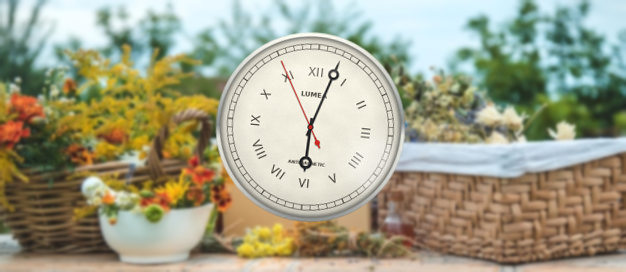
6.02.55
